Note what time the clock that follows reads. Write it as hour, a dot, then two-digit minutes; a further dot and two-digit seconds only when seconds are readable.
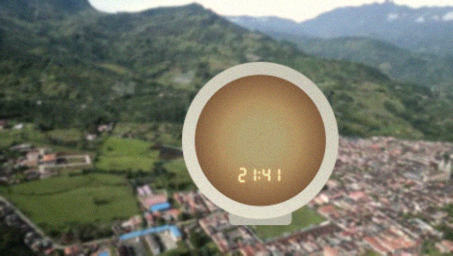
21.41
